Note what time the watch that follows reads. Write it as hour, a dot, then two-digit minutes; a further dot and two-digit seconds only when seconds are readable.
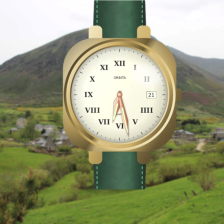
6.28
